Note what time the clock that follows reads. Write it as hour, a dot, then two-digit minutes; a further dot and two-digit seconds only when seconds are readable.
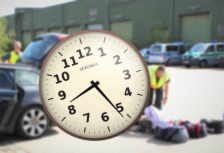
8.26
